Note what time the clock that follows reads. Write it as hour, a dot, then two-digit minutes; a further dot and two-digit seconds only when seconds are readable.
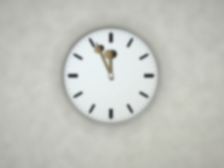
11.56
